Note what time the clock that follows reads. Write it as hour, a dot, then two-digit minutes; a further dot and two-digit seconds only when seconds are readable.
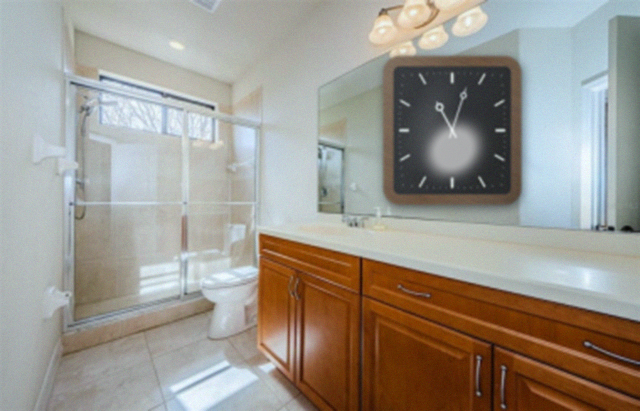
11.03
